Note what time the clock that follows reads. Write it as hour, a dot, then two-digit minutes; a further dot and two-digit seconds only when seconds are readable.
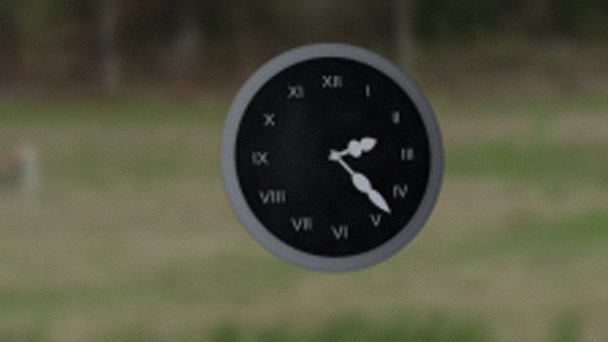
2.23
